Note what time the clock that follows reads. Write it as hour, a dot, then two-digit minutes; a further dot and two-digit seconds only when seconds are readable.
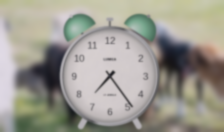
7.24
